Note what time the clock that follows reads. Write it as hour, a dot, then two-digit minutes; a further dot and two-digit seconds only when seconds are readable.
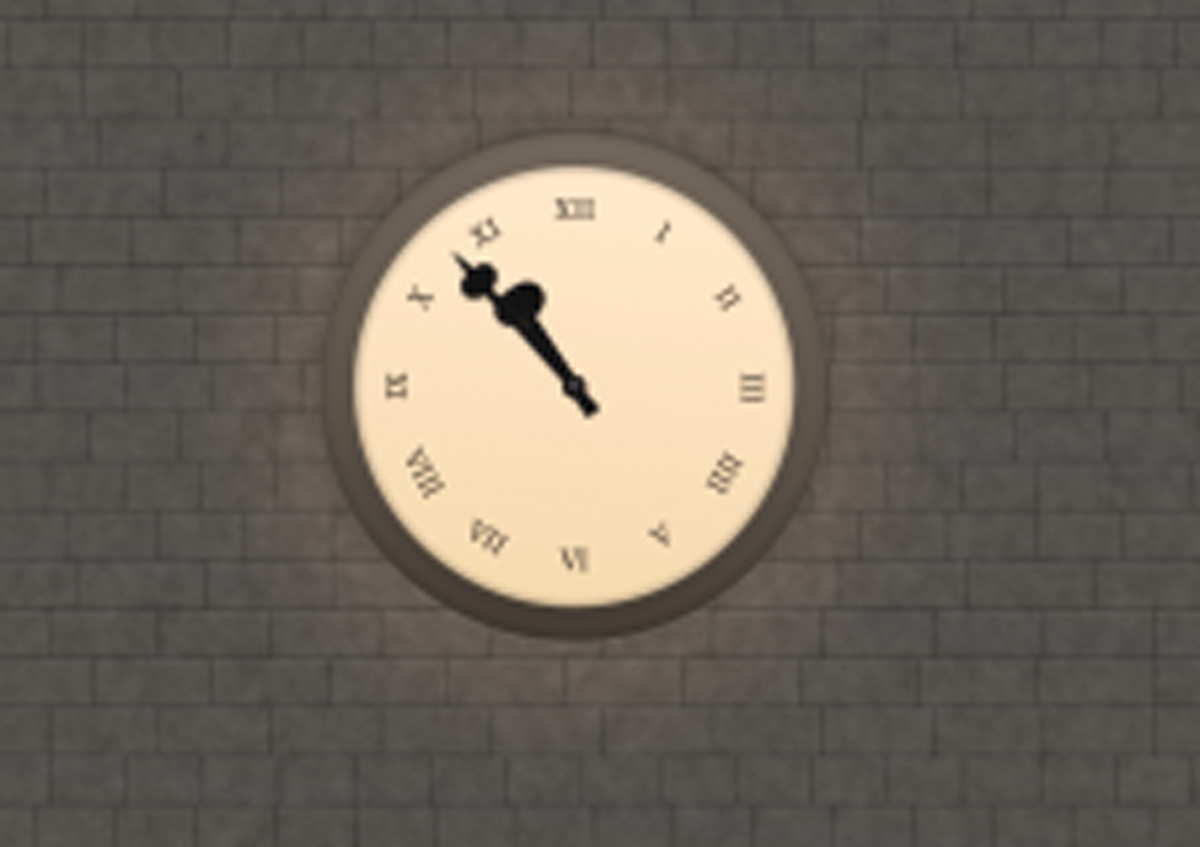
10.53
